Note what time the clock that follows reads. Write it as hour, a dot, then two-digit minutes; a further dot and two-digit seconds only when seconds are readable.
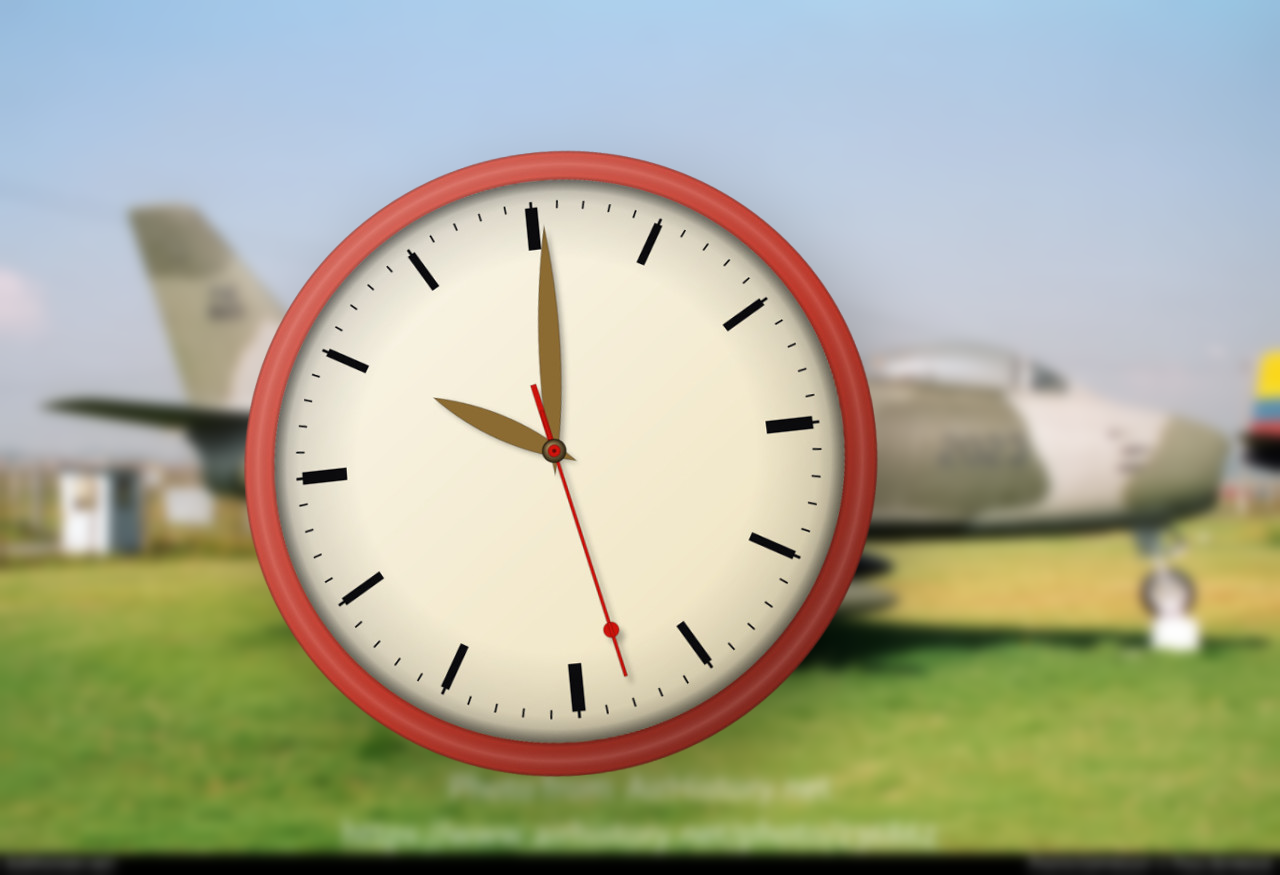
10.00.28
